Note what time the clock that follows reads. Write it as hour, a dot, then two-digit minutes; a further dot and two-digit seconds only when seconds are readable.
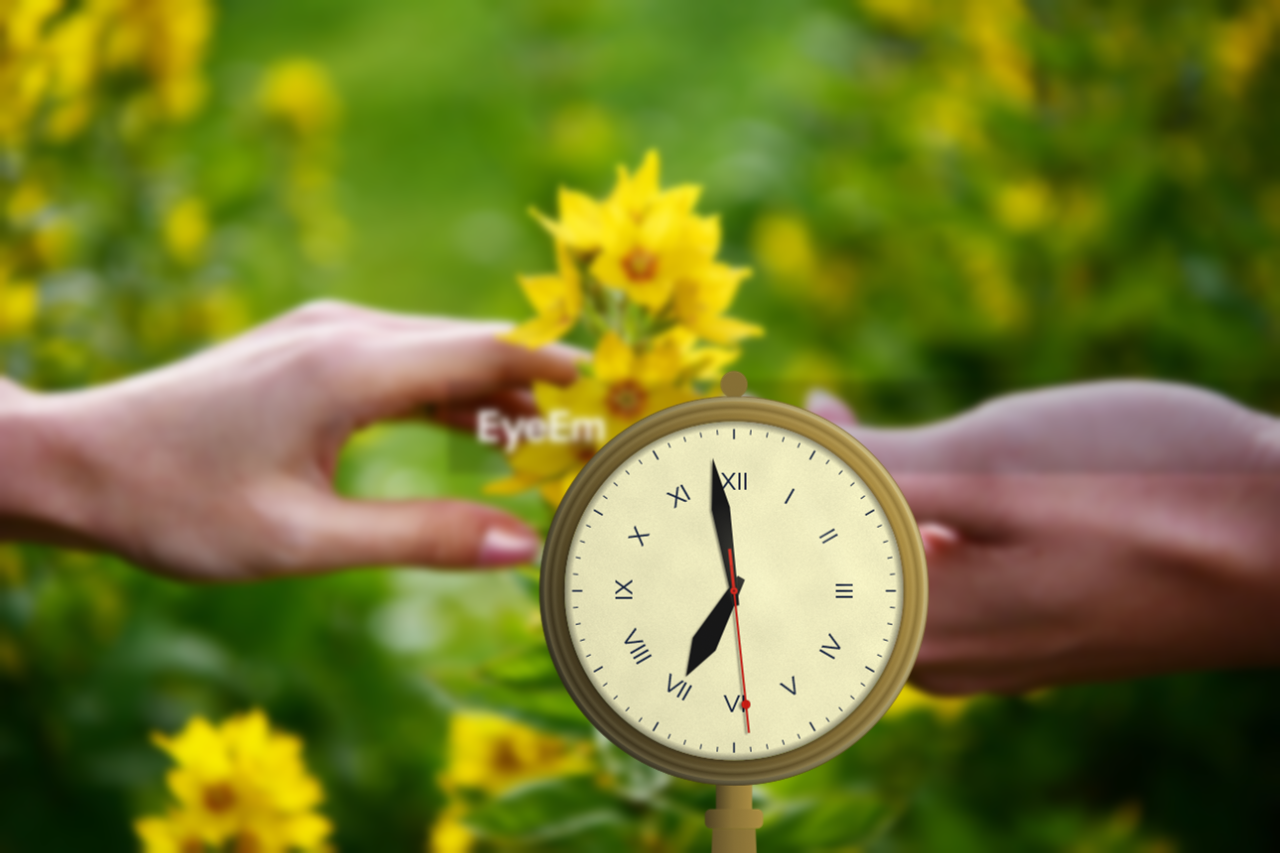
6.58.29
